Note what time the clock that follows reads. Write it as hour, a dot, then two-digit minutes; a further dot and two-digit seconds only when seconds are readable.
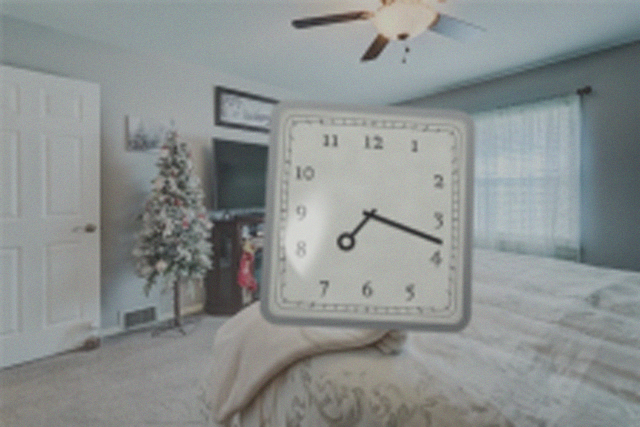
7.18
